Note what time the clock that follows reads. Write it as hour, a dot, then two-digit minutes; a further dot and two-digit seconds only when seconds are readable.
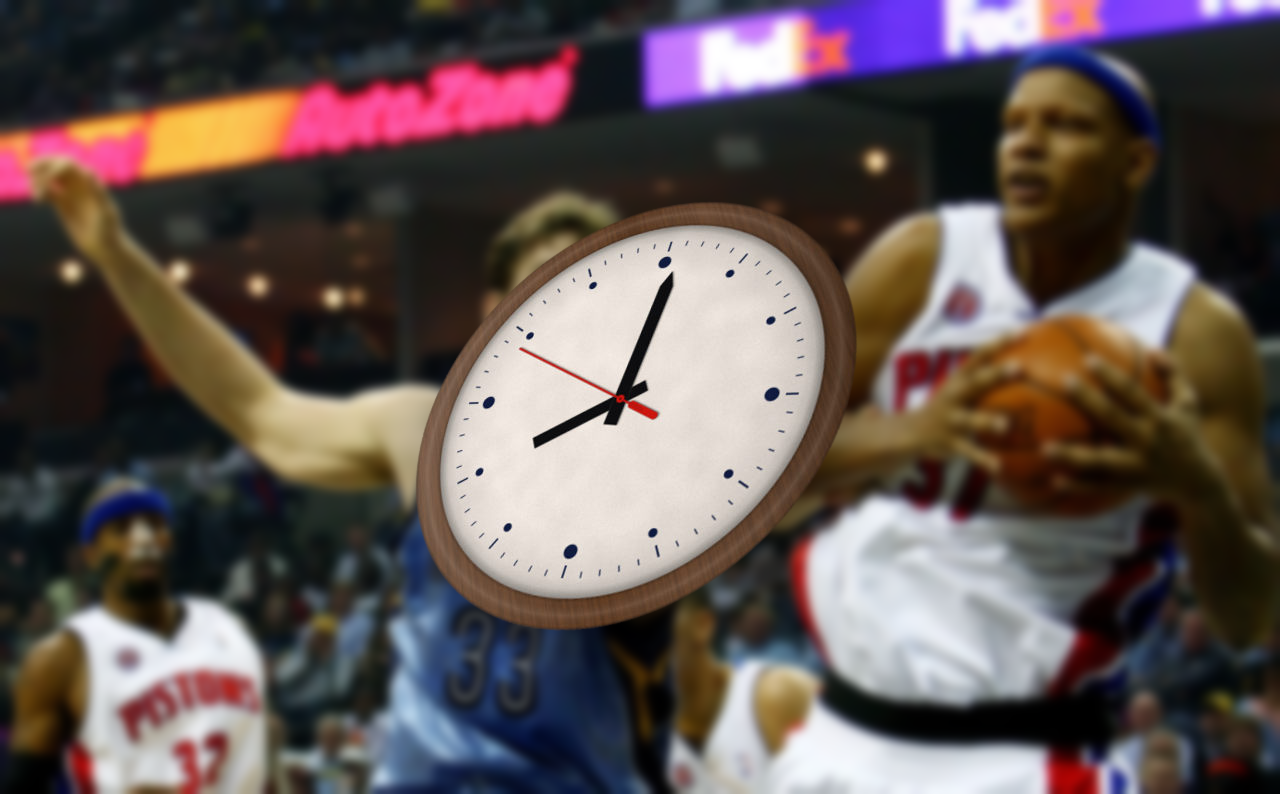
8.00.49
